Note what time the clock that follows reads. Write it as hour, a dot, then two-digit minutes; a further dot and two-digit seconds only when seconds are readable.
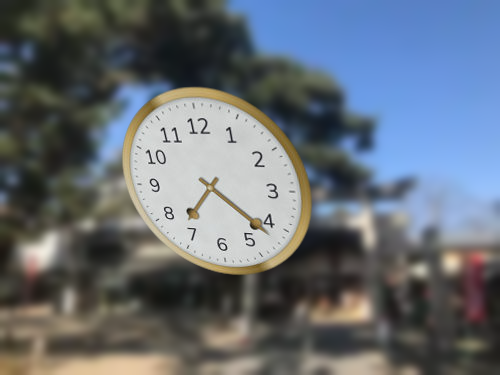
7.22
